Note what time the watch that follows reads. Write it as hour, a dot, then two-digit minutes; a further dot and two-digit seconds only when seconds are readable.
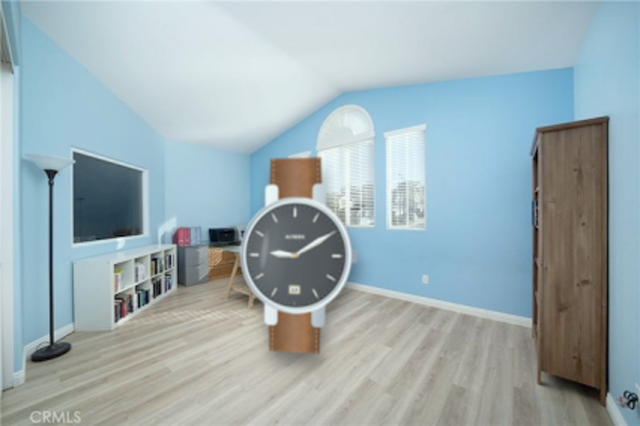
9.10
